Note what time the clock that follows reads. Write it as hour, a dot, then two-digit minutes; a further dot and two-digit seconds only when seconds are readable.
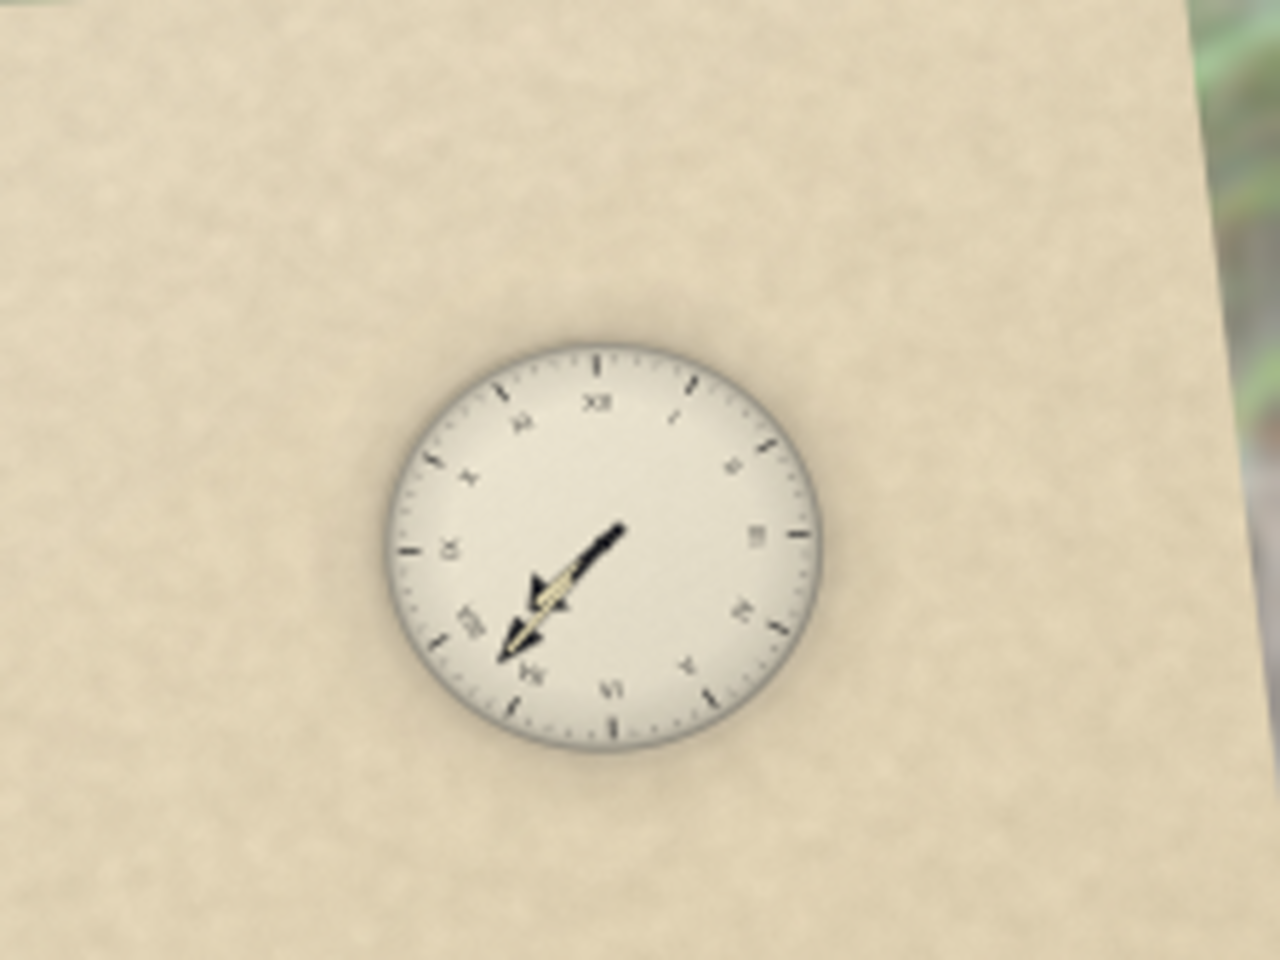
7.37
